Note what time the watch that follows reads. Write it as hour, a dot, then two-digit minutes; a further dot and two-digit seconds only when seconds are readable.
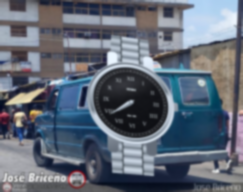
7.39
